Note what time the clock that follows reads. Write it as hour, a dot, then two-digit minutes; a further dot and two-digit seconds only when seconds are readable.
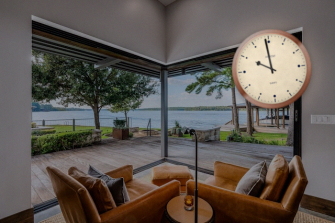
9.59
